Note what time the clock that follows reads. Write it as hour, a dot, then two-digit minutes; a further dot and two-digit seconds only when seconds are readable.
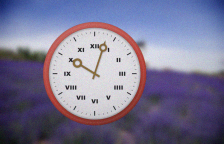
10.03
